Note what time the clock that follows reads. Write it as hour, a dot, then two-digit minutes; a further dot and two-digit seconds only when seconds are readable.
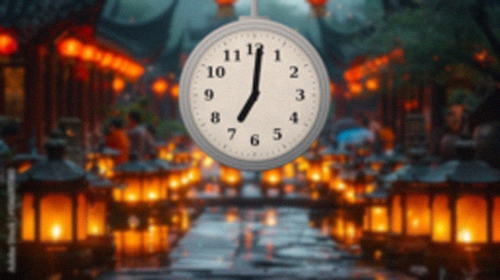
7.01
